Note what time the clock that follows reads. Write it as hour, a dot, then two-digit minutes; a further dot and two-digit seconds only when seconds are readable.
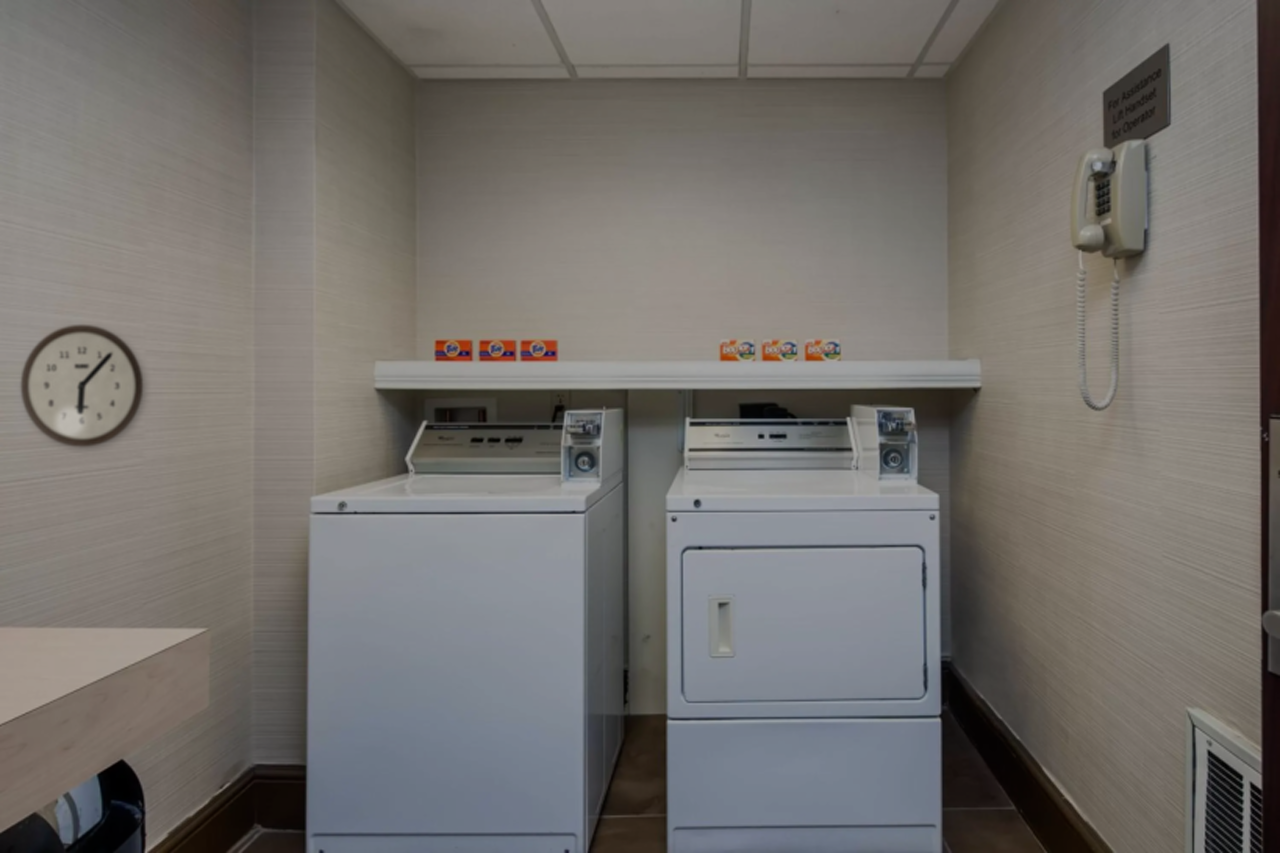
6.07
